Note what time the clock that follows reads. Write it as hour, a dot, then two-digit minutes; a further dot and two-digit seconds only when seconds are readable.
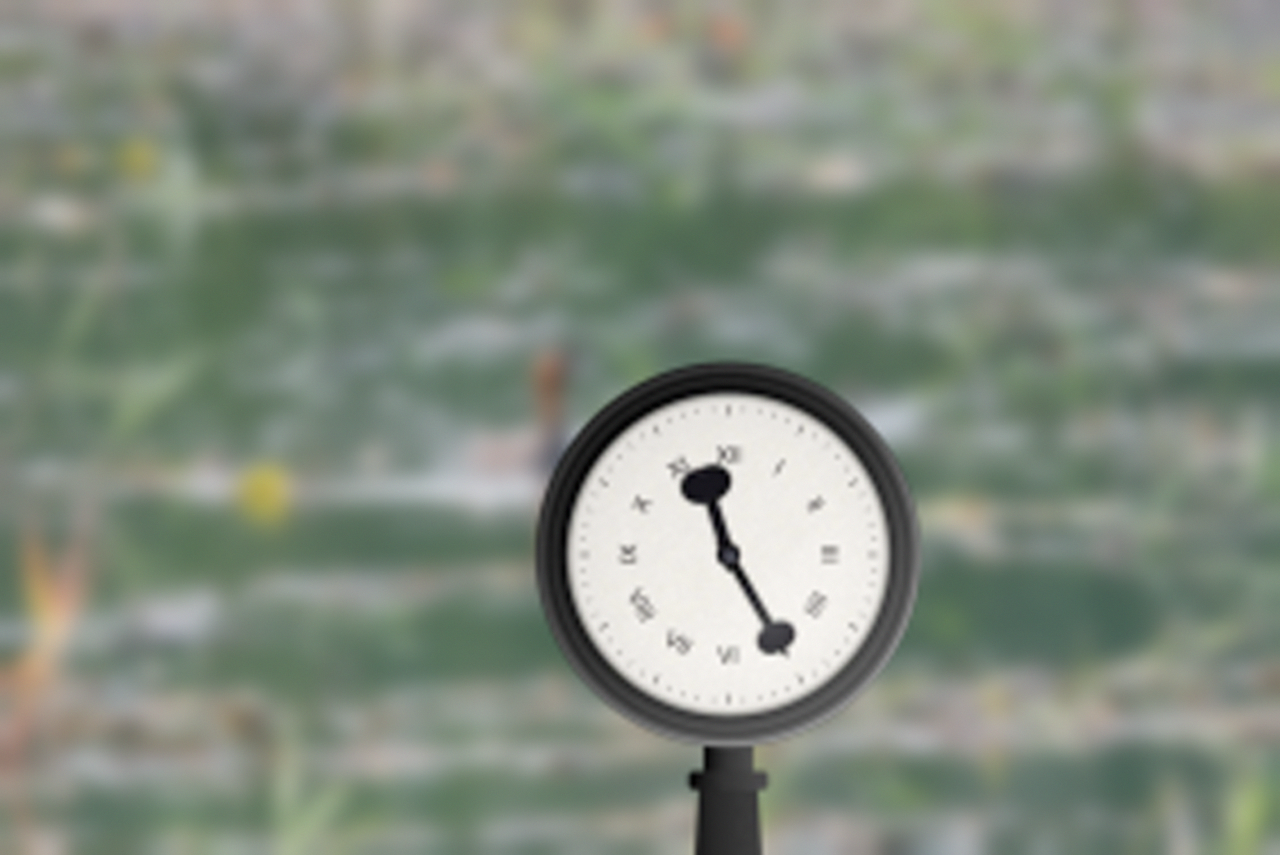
11.25
